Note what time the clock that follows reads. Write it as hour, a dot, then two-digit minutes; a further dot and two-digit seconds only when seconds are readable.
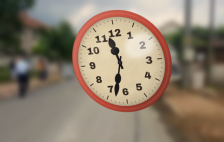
11.33
